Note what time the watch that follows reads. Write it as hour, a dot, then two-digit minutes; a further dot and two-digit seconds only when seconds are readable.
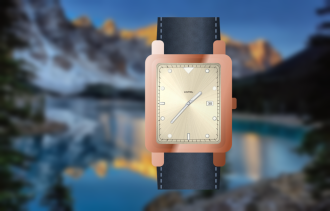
1.37
